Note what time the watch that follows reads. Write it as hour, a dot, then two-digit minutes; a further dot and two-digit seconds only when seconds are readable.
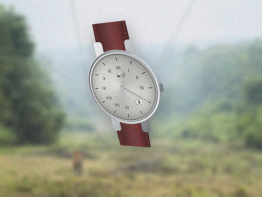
12.20
